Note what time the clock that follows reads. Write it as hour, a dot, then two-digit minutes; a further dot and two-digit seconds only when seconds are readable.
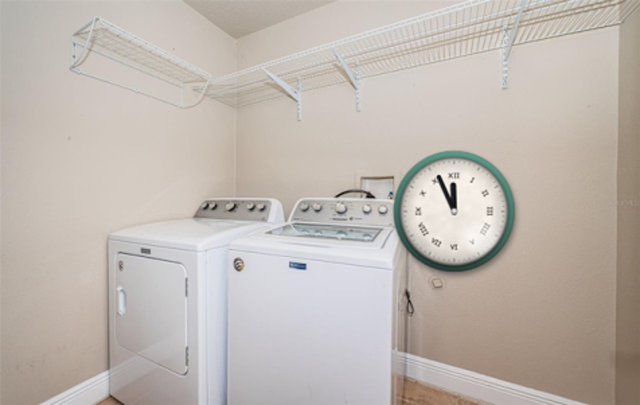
11.56
